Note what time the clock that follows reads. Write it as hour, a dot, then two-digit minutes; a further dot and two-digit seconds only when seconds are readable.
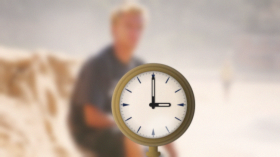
3.00
